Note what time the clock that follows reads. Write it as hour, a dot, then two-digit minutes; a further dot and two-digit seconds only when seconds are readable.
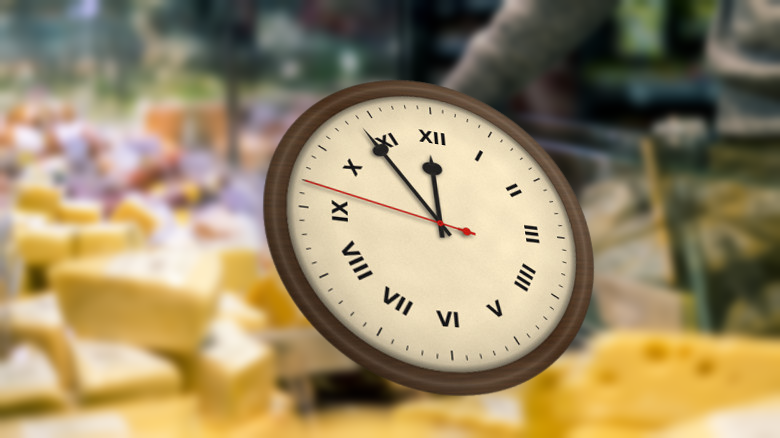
11.53.47
